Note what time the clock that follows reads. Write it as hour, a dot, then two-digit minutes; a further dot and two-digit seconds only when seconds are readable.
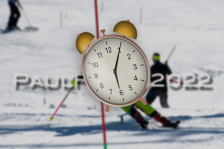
6.05
